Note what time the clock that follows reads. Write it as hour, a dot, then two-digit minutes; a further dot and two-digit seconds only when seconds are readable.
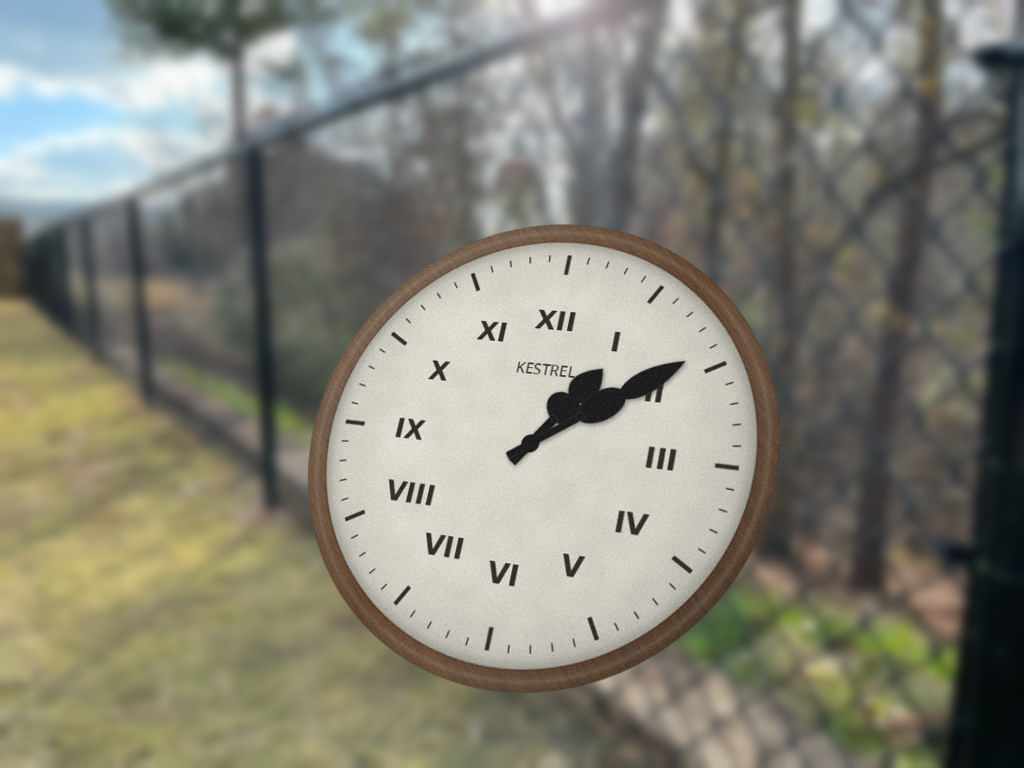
1.09
